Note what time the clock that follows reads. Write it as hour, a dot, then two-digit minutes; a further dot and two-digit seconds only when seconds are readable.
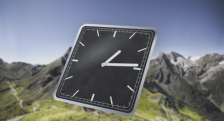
1.14
